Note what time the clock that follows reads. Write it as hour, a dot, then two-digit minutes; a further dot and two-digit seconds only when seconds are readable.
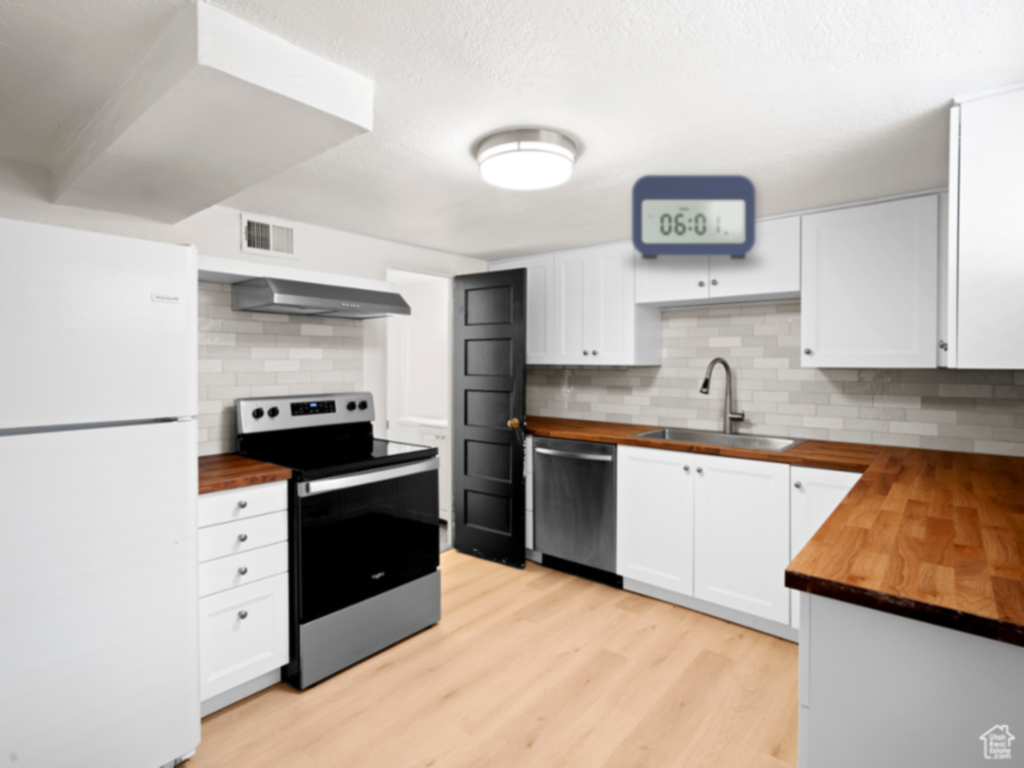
6.01
